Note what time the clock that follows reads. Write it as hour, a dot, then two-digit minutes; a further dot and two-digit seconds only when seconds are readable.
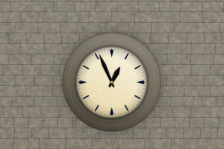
12.56
